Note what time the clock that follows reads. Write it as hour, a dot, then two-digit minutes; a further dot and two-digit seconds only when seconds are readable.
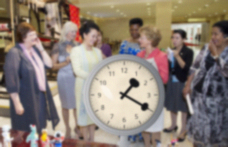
1.20
